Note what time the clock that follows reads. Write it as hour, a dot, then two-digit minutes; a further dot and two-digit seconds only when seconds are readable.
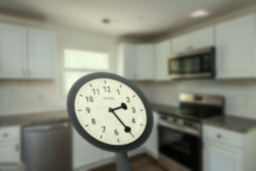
2.25
